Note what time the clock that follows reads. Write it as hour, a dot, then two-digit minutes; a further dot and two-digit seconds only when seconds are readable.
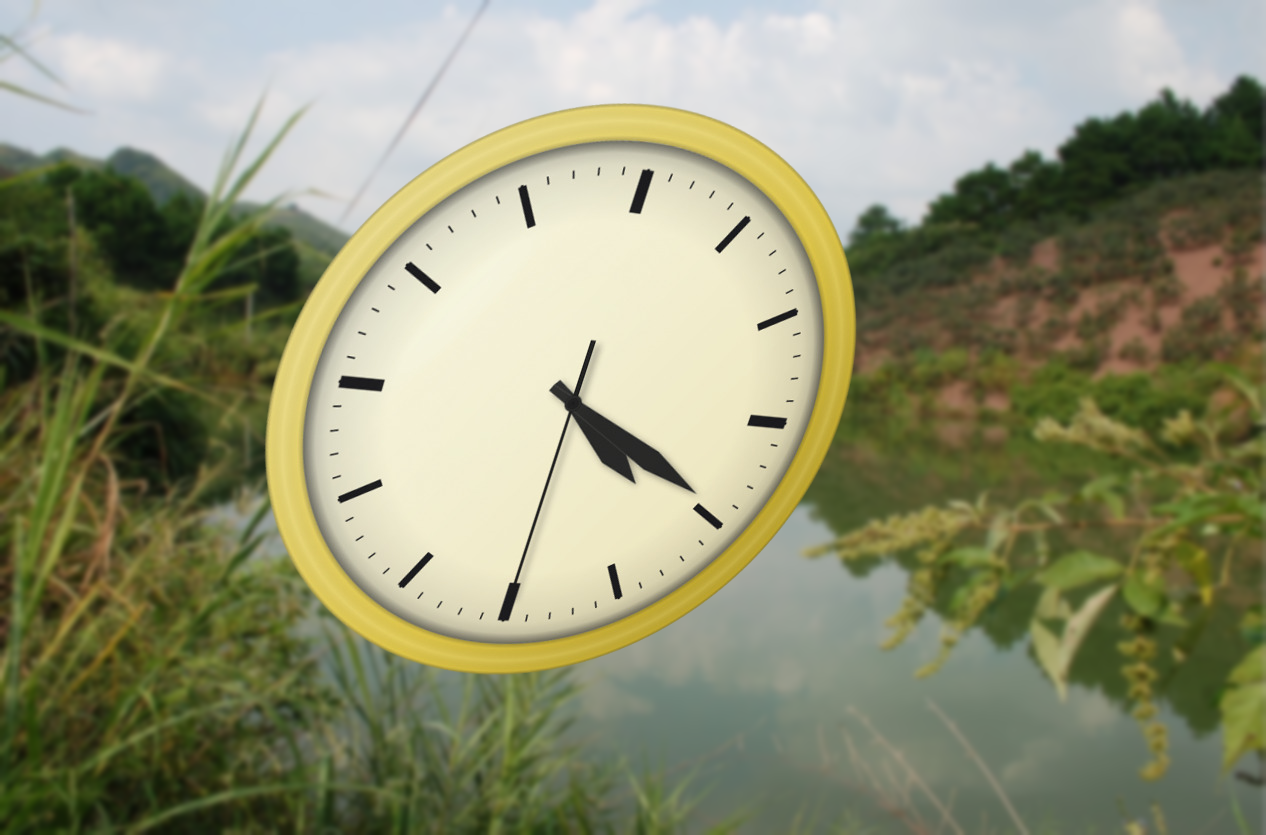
4.19.30
